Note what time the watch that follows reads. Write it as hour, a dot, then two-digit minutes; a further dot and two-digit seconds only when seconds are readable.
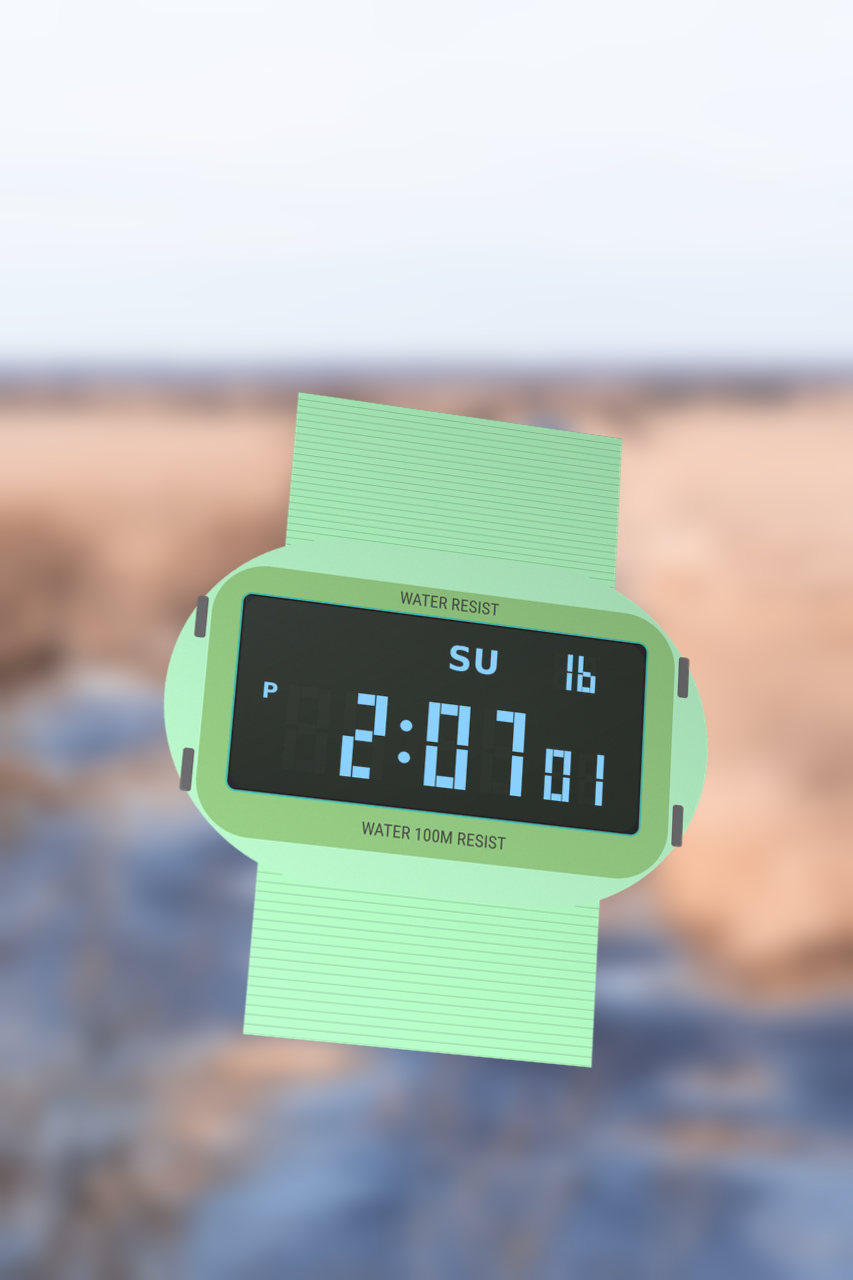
2.07.01
